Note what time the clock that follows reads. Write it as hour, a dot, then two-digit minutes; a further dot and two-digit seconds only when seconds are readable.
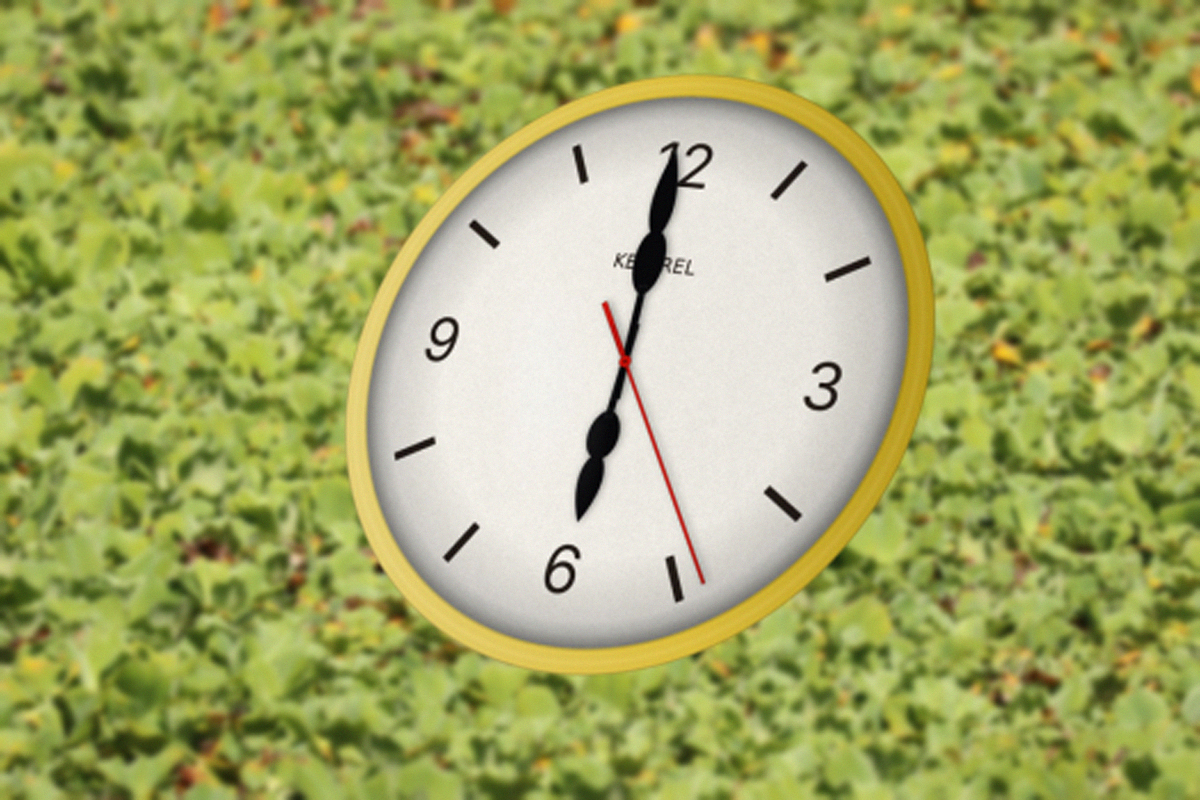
5.59.24
